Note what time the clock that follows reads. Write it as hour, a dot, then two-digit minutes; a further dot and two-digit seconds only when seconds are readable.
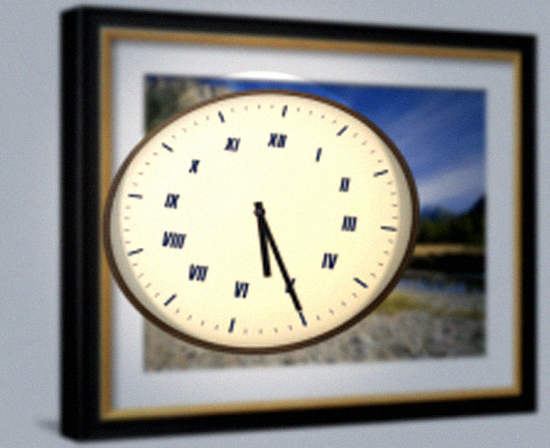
5.25
